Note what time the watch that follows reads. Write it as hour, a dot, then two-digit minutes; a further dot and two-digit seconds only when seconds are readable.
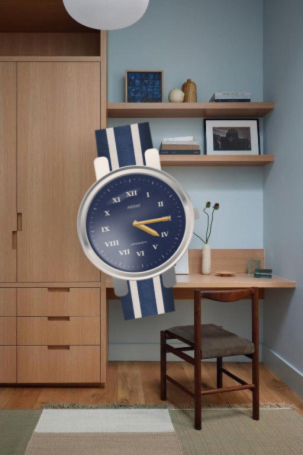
4.15
